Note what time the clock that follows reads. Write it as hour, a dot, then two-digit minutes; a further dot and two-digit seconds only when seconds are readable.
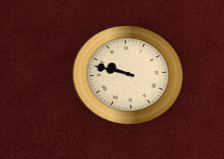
9.48
